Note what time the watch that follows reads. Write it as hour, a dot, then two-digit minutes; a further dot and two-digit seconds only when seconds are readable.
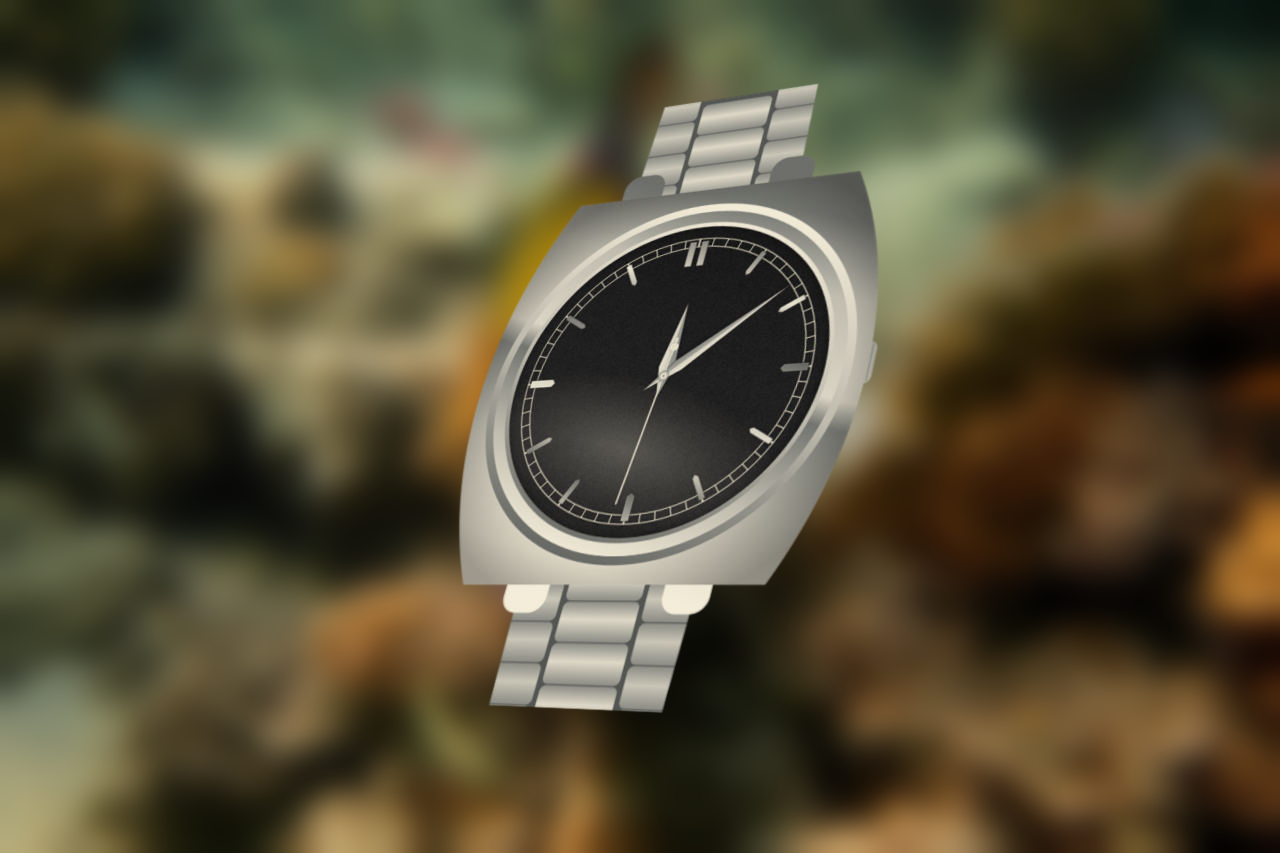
12.08.31
